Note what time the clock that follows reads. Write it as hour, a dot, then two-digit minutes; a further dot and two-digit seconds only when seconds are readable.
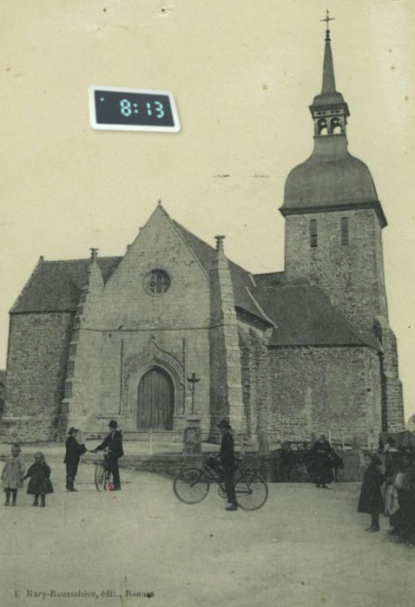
8.13
